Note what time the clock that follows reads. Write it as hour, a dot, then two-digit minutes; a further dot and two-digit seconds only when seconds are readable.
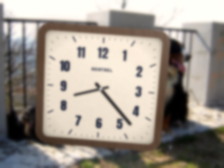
8.23
